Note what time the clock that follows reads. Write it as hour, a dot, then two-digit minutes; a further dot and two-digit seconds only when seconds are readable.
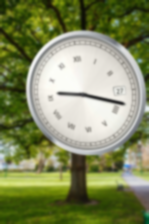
9.18
